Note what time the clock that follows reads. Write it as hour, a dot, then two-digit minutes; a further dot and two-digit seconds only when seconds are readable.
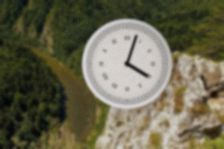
4.03
